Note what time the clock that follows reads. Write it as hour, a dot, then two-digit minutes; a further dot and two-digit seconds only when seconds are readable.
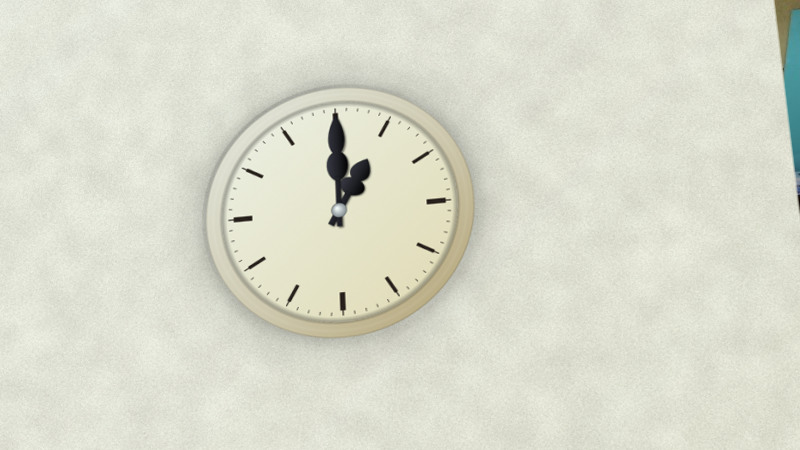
1.00
